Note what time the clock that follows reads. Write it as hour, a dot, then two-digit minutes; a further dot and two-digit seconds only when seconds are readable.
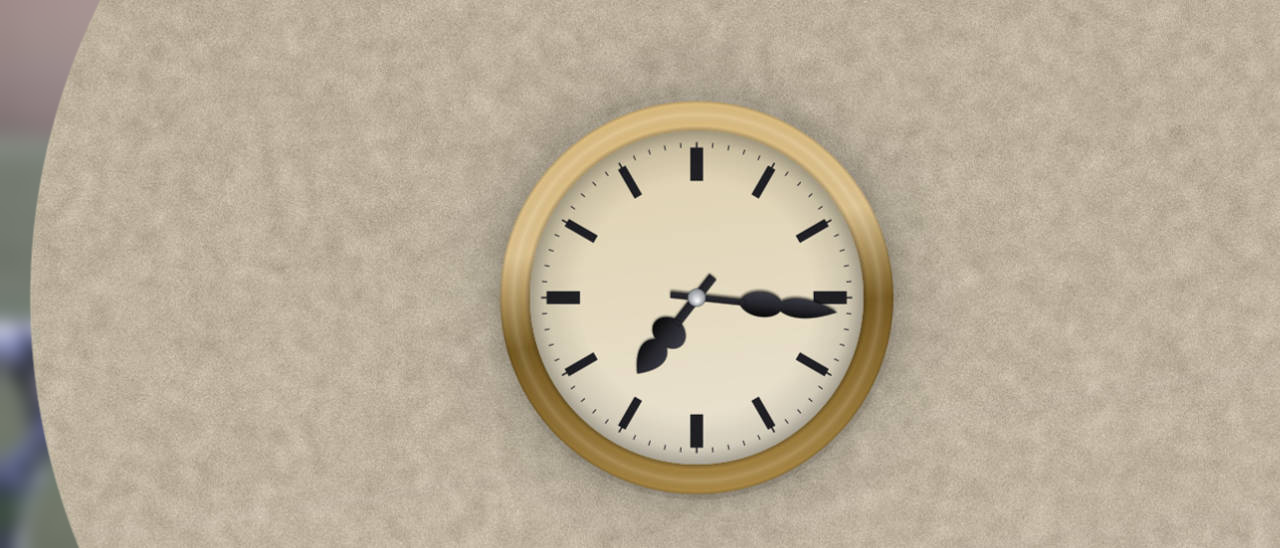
7.16
